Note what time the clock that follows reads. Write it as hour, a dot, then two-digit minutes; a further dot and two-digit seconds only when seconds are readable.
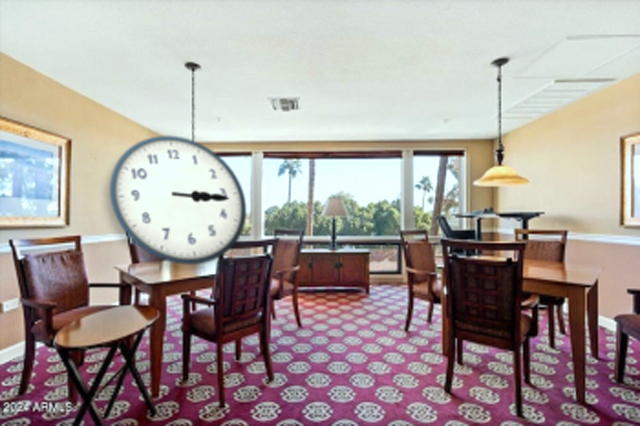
3.16
